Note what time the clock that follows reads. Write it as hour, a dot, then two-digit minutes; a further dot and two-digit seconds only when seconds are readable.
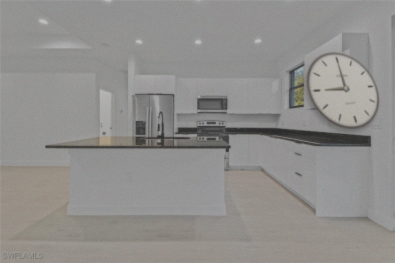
9.00
